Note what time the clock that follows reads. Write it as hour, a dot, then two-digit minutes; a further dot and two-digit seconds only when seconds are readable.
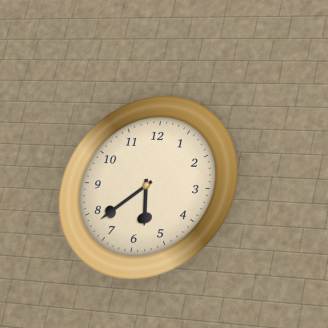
5.38
